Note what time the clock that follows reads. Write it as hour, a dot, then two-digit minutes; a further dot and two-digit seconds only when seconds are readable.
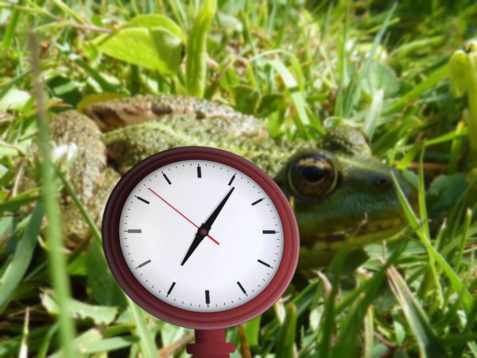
7.05.52
